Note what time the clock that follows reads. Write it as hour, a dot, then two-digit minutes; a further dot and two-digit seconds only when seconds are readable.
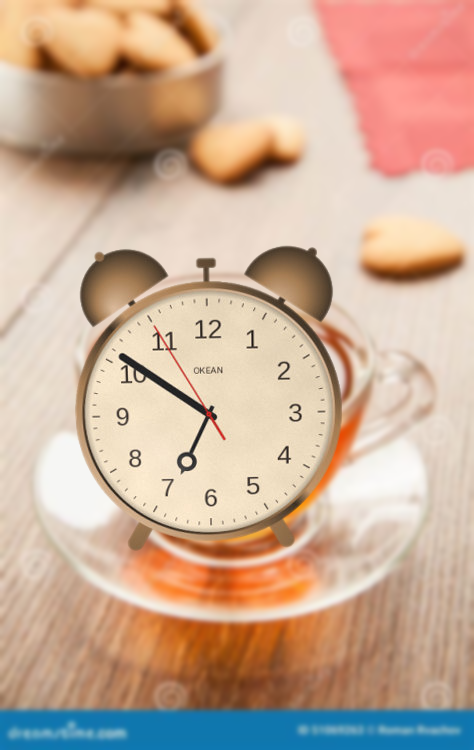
6.50.55
